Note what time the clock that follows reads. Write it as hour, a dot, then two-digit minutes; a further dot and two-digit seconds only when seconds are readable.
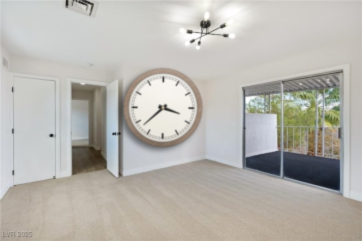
3.38
